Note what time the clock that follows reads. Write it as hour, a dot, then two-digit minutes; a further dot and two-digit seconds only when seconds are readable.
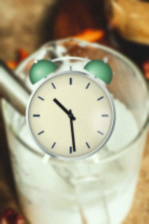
10.29
